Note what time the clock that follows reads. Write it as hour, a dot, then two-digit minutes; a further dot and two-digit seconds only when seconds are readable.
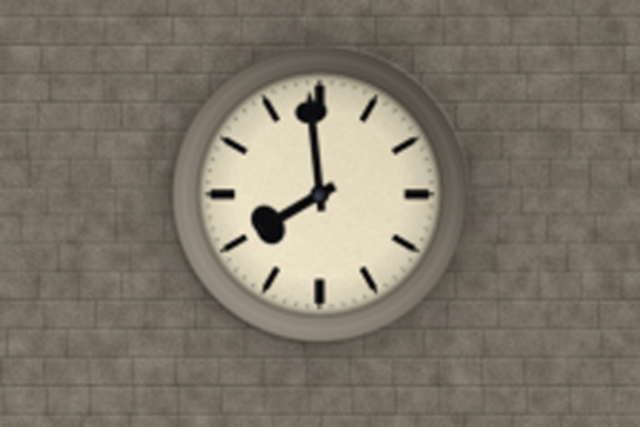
7.59
